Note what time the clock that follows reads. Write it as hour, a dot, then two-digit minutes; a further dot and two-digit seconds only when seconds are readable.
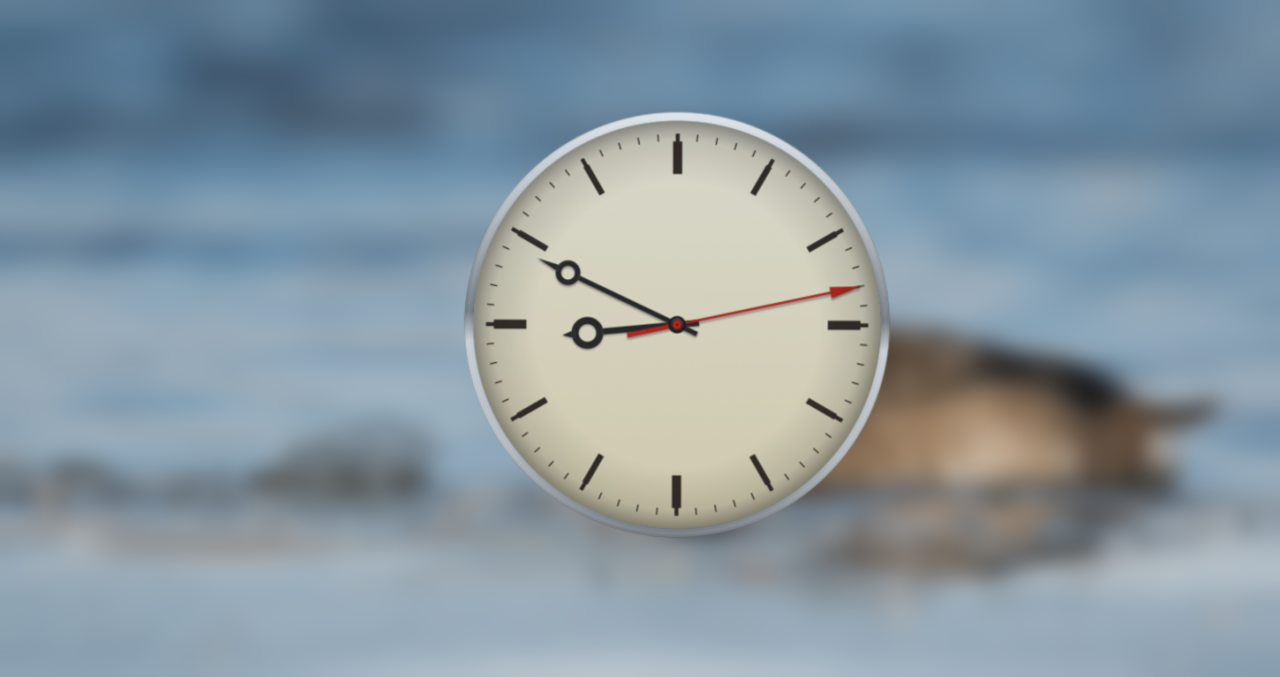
8.49.13
